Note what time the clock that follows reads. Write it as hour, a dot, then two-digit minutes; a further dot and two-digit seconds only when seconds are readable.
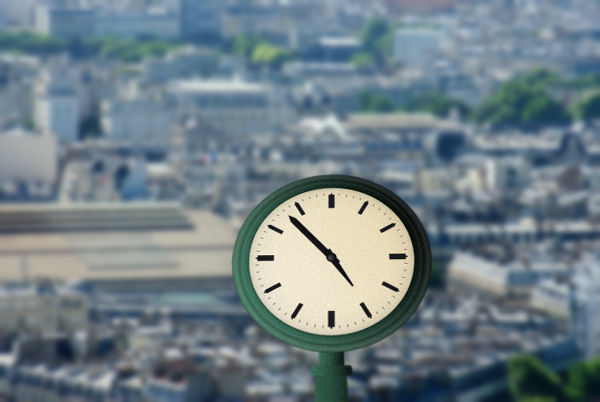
4.53
